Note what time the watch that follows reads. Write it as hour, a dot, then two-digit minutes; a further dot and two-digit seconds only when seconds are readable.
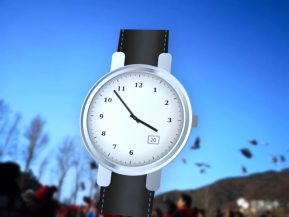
3.53
